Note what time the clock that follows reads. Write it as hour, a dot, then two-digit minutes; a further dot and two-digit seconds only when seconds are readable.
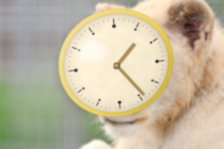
1.24
